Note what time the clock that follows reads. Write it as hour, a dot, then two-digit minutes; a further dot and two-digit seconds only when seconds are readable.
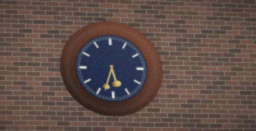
5.33
